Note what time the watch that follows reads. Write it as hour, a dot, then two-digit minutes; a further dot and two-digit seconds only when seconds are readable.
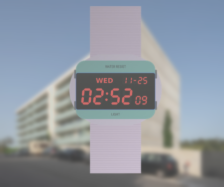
2.52.09
